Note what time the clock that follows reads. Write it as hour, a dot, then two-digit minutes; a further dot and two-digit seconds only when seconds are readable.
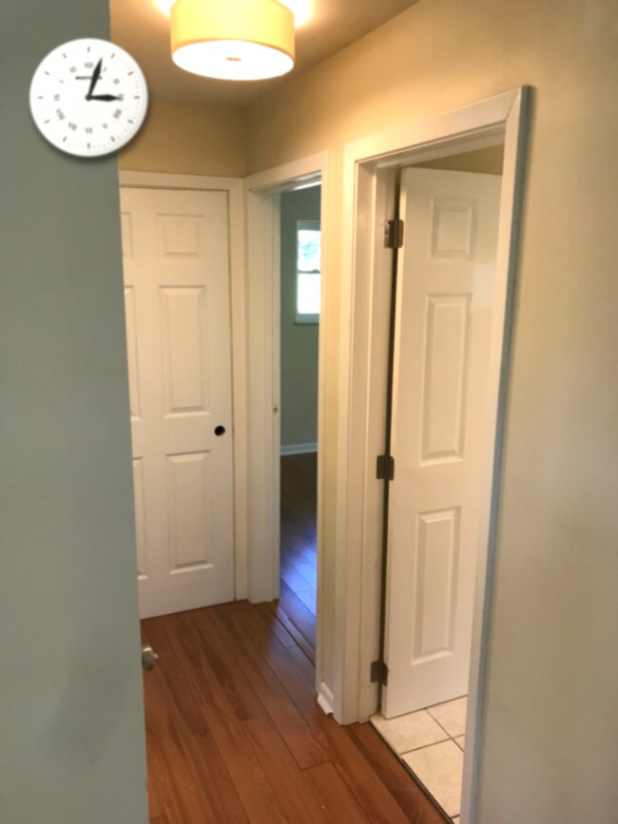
3.03
